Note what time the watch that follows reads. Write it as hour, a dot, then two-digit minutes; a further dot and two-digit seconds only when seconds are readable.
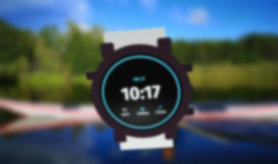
10.17
